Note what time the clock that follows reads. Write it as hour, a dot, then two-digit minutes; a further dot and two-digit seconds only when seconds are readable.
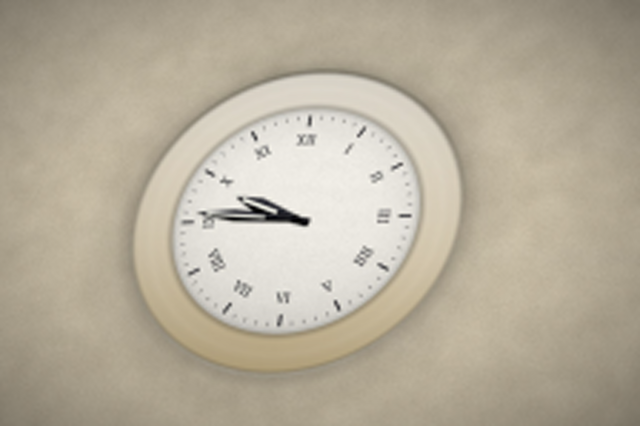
9.46
